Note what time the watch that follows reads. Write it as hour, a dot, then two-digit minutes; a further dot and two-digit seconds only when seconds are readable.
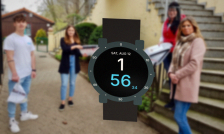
1.56
